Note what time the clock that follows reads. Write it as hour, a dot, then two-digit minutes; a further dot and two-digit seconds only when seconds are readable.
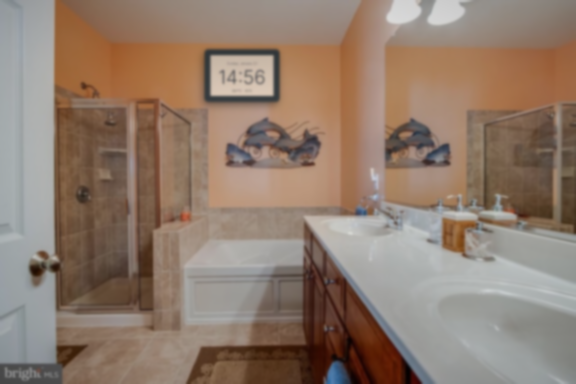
14.56
